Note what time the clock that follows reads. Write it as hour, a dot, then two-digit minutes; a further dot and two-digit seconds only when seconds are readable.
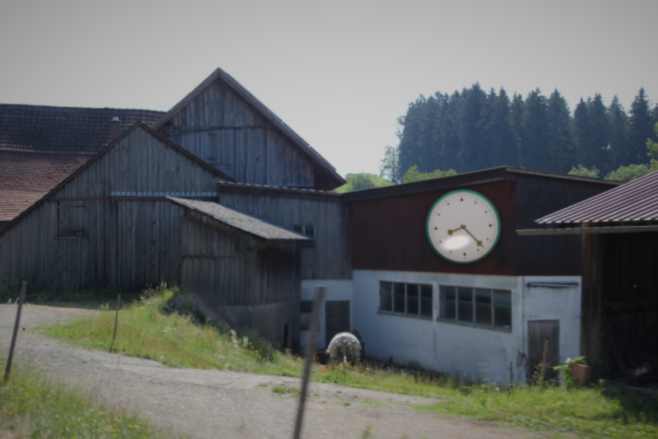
8.23
